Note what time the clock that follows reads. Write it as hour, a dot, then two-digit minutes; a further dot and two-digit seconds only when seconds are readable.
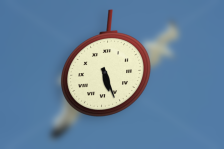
5.26
